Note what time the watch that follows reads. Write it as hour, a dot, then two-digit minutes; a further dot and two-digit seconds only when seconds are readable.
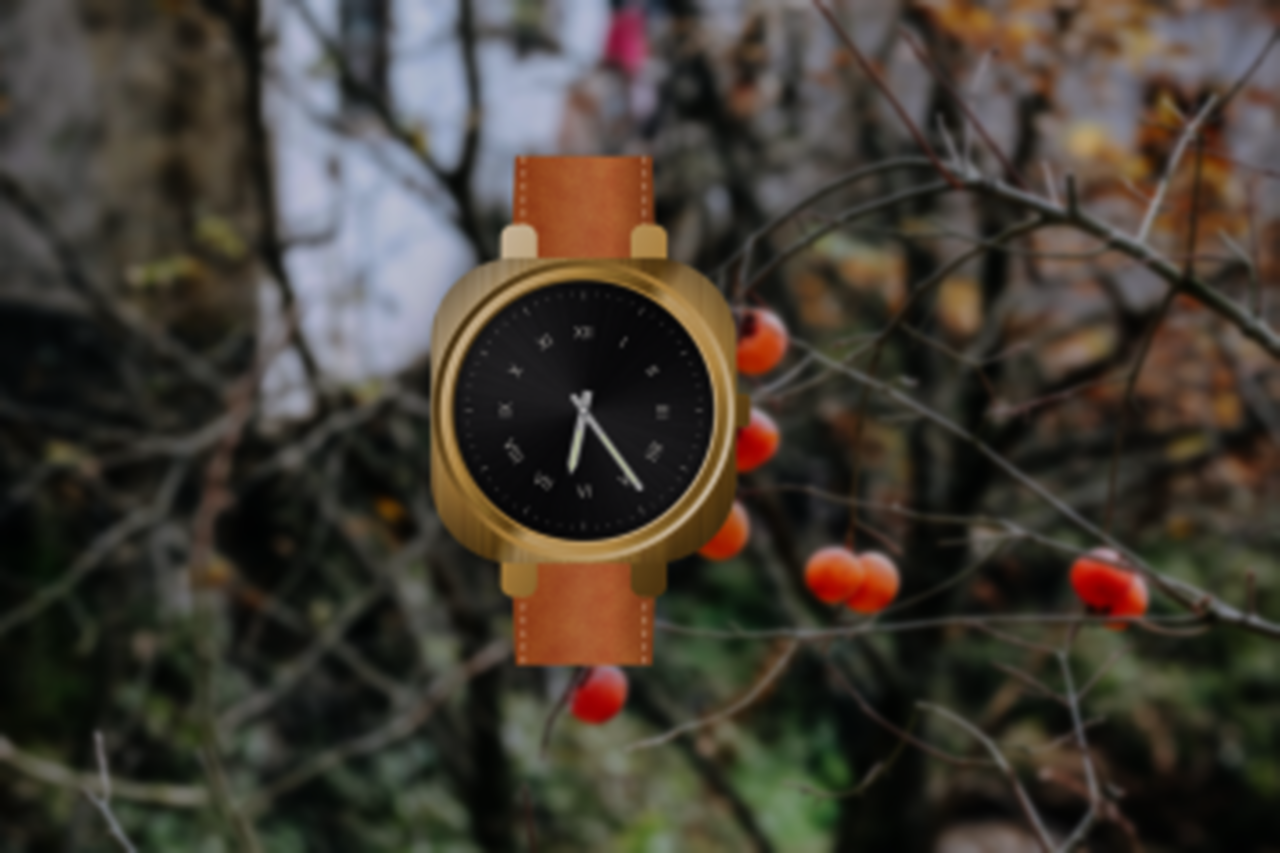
6.24
